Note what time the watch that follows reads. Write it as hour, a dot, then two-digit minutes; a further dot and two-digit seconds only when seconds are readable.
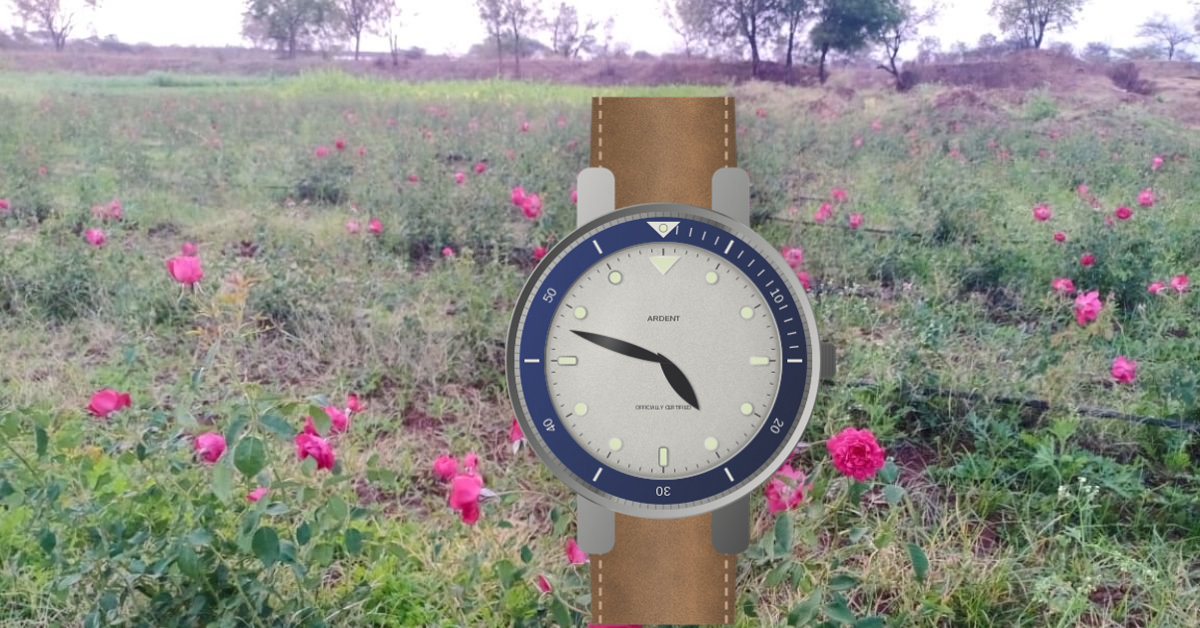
4.48
